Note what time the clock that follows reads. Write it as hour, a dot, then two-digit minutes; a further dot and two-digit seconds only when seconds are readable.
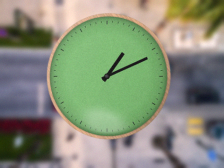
1.11
